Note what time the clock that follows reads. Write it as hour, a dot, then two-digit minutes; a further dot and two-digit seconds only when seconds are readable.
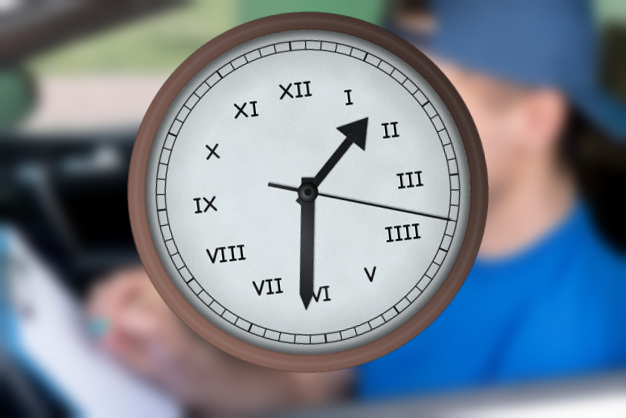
1.31.18
